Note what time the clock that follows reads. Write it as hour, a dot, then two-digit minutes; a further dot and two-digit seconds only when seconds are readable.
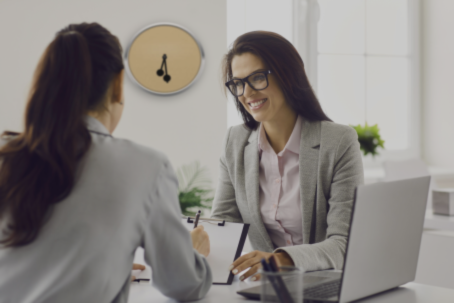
6.29
